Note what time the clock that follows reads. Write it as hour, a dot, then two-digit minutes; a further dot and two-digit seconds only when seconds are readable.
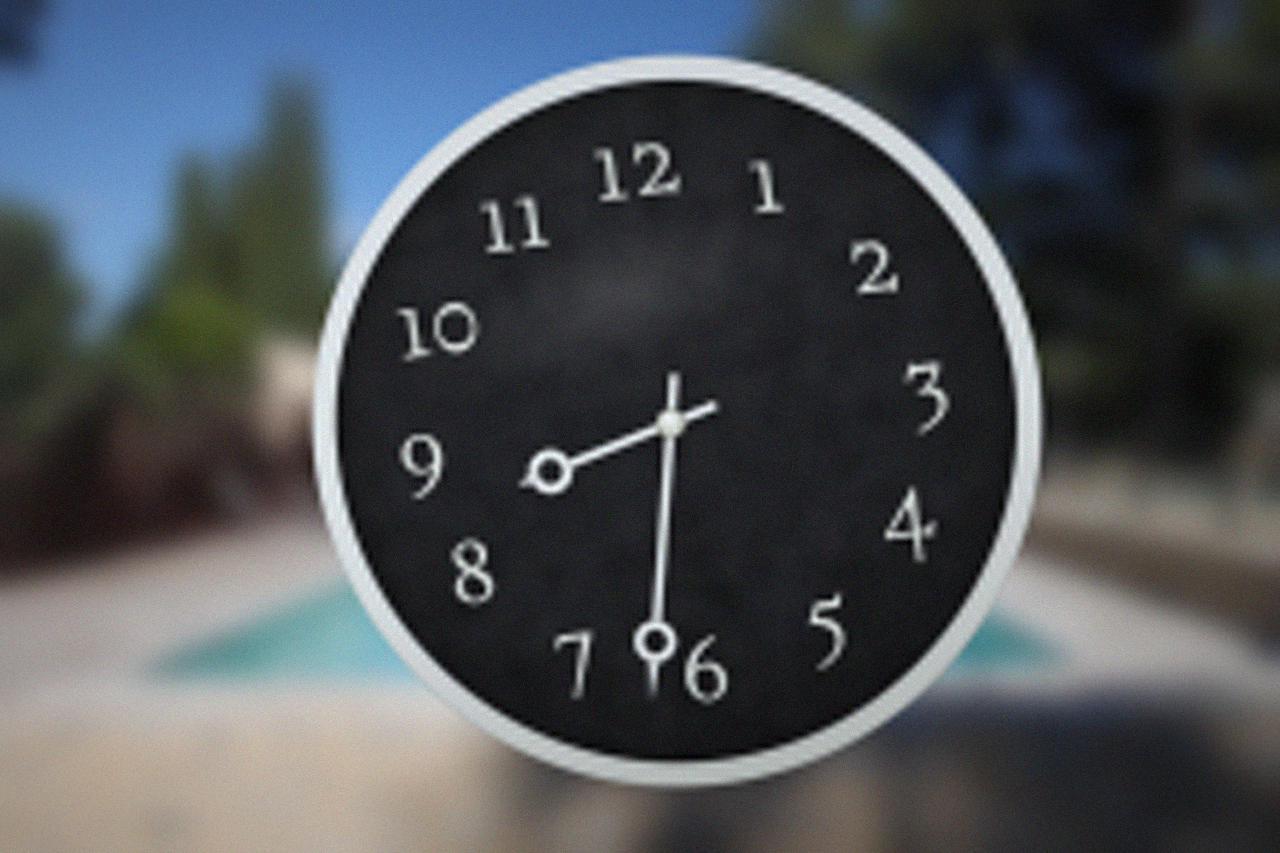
8.32
